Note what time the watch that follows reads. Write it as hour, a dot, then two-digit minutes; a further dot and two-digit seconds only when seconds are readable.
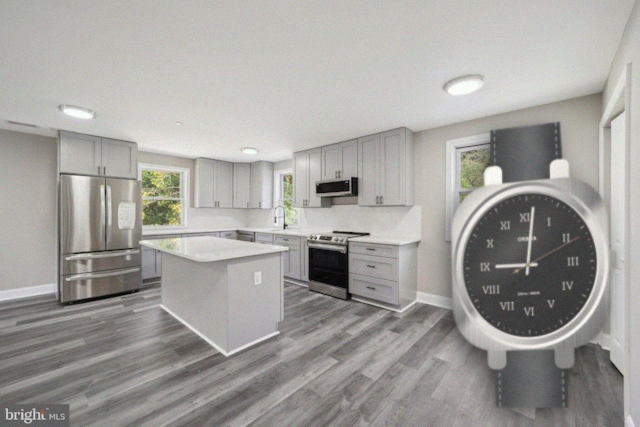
9.01.11
